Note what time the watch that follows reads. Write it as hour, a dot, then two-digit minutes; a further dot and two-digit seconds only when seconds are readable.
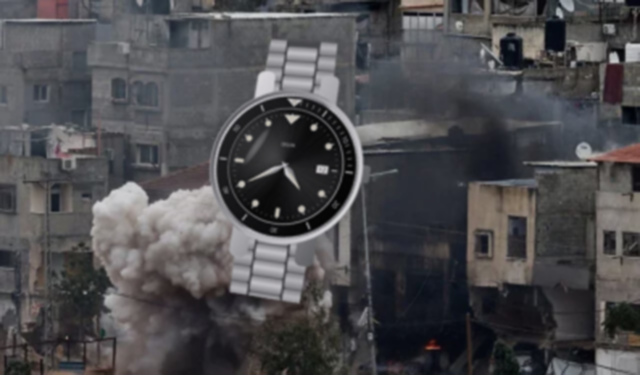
4.40
